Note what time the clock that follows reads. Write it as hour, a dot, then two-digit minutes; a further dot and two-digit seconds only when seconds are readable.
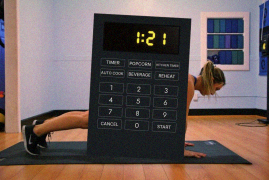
1.21
